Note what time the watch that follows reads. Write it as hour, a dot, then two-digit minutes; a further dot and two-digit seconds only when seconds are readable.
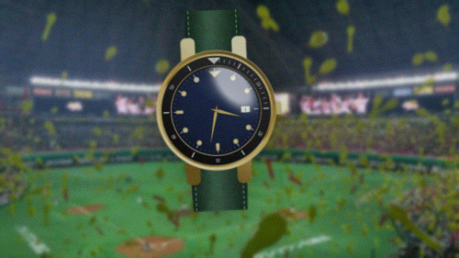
3.32
